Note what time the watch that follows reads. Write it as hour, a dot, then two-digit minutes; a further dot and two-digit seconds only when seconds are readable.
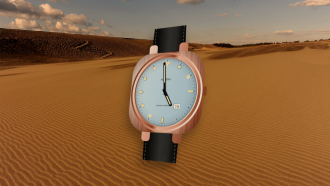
4.59
